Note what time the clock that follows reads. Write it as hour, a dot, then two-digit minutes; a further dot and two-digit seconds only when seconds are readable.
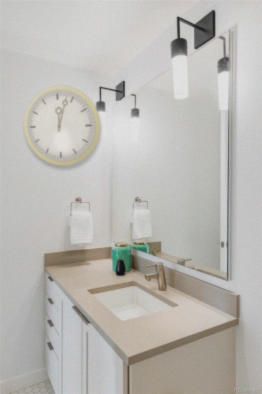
12.03
